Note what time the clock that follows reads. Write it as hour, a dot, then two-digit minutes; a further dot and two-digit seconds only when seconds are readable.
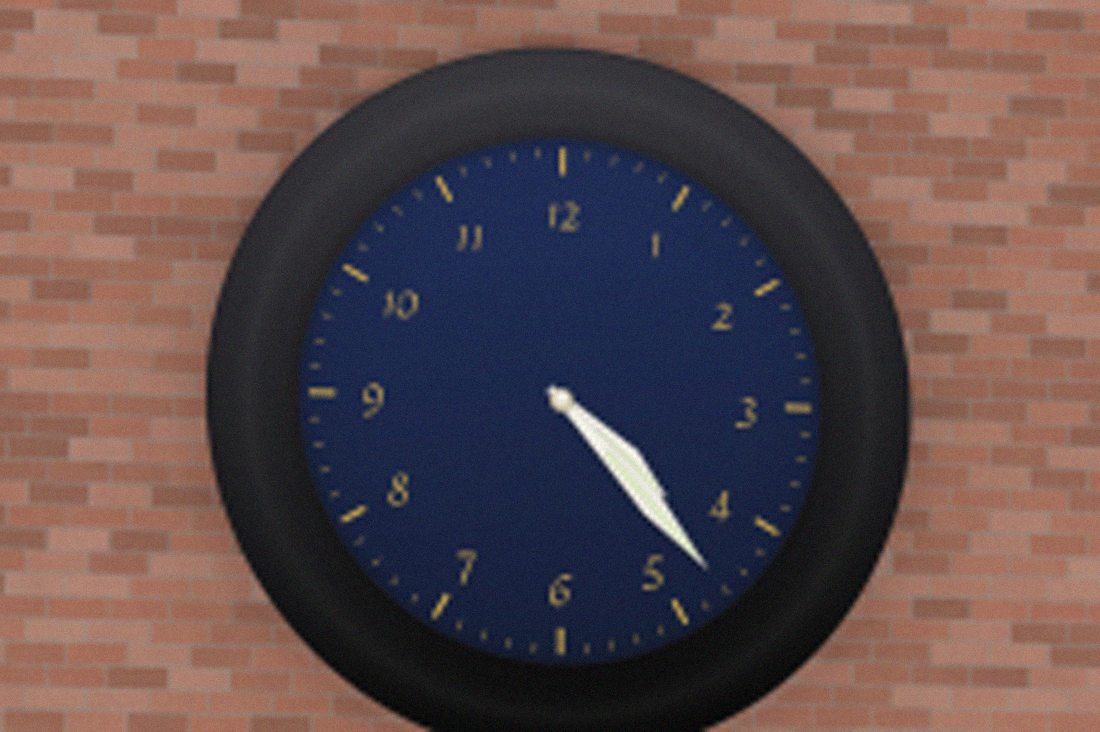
4.23
